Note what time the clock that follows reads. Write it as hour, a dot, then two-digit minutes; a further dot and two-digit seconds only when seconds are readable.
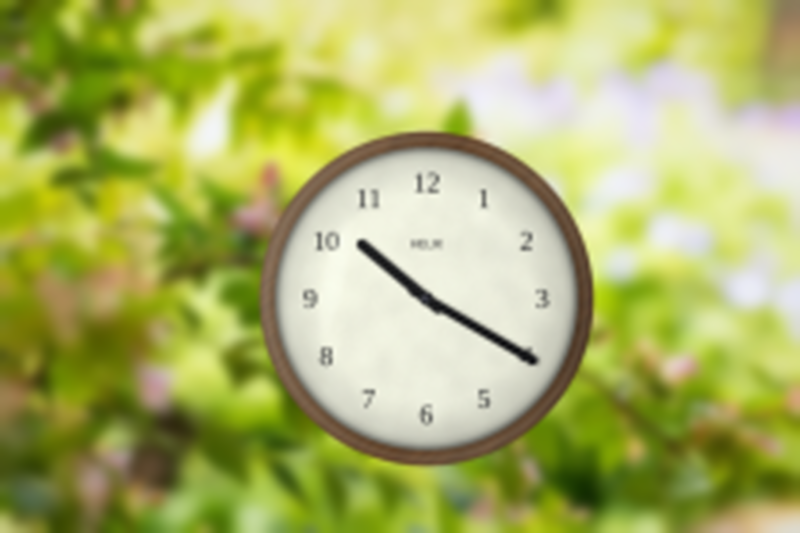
10.20
